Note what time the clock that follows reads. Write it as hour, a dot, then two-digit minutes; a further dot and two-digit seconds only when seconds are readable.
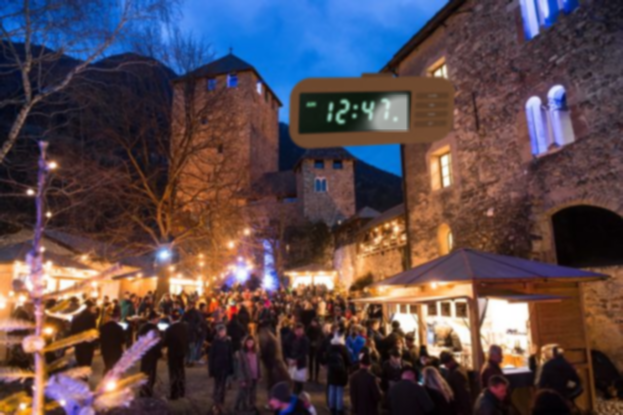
12.47
